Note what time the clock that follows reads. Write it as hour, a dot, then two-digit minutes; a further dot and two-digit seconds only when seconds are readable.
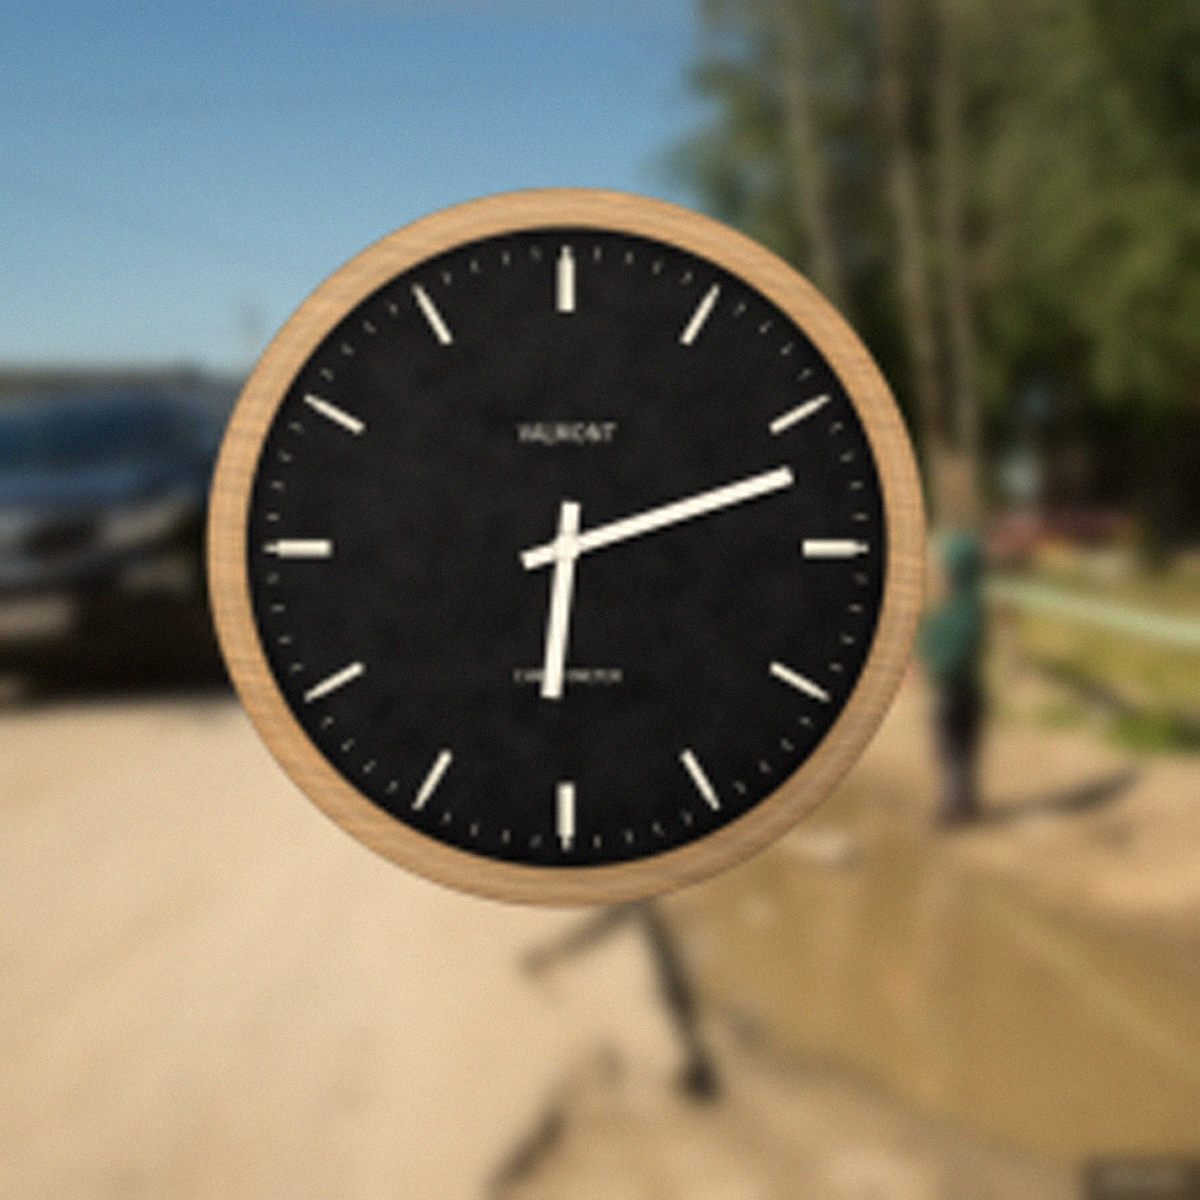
6.12
